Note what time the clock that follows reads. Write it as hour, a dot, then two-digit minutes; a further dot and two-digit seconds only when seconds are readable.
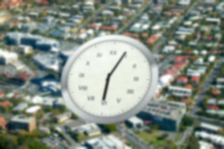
6.04
